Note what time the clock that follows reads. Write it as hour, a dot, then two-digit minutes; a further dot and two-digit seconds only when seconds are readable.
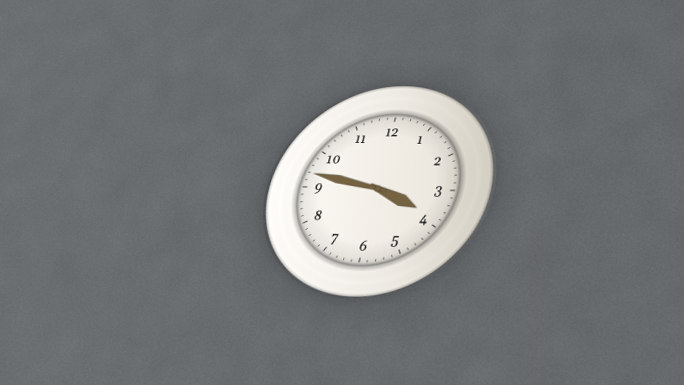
3.47
